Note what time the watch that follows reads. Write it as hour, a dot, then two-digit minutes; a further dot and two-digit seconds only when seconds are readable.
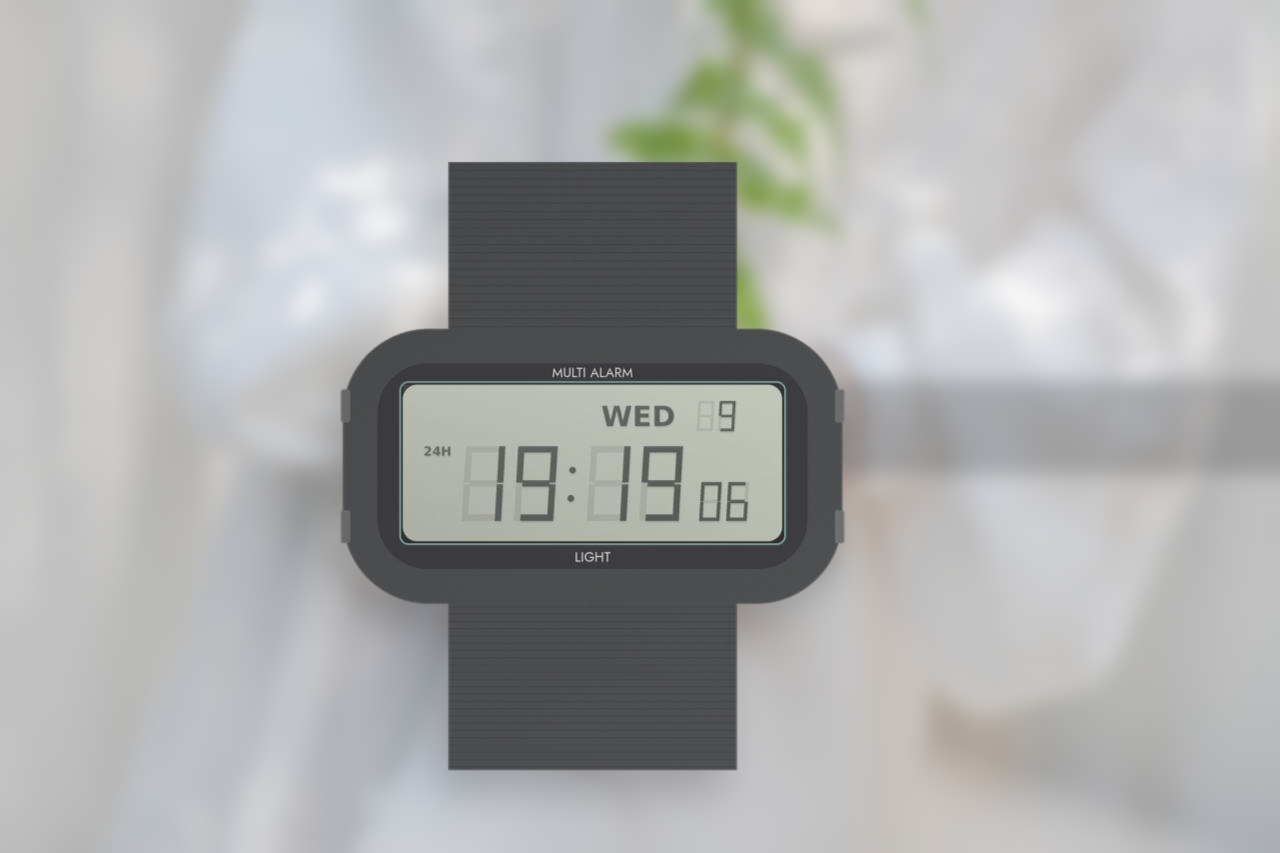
19.19.06
